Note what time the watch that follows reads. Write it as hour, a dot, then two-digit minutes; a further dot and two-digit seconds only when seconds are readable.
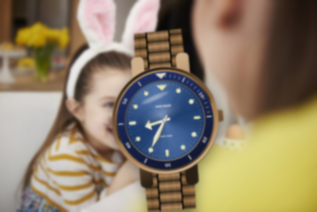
8.35
